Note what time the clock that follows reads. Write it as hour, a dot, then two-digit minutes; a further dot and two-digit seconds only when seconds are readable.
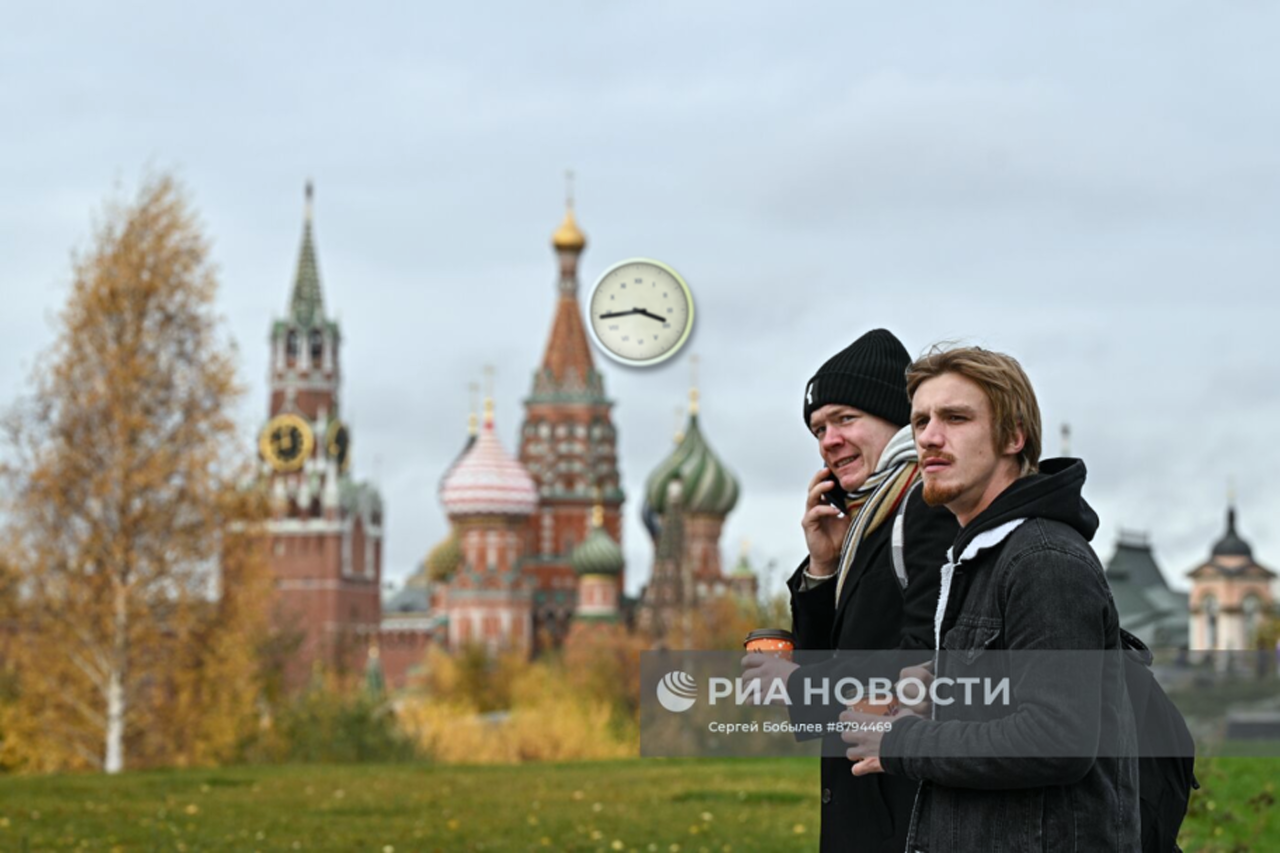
3.44
